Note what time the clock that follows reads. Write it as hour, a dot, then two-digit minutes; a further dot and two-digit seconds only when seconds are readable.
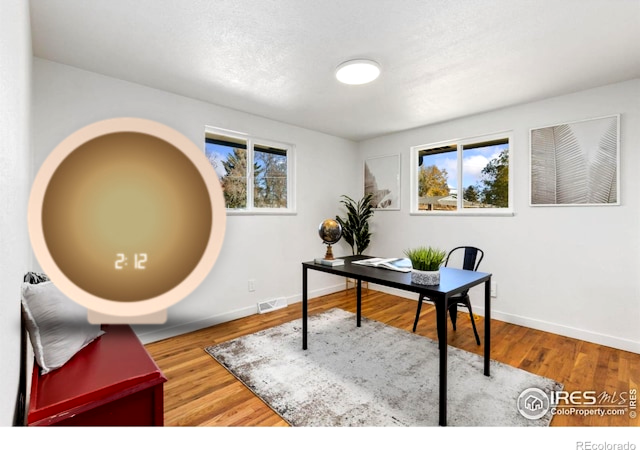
2.12
